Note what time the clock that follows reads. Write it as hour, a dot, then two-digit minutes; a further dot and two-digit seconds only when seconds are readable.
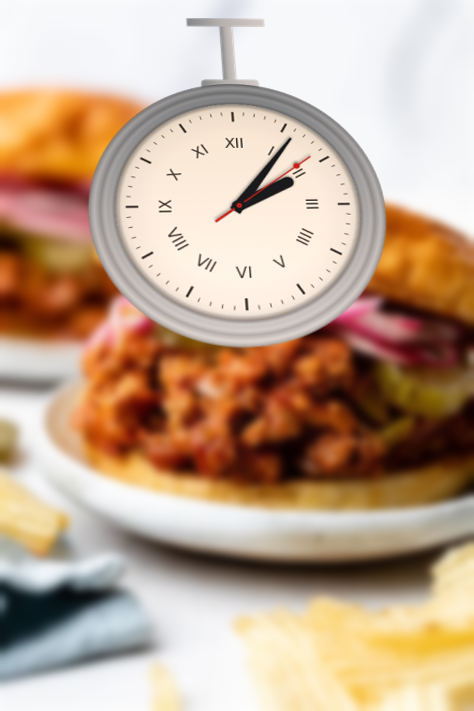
2.06.09
